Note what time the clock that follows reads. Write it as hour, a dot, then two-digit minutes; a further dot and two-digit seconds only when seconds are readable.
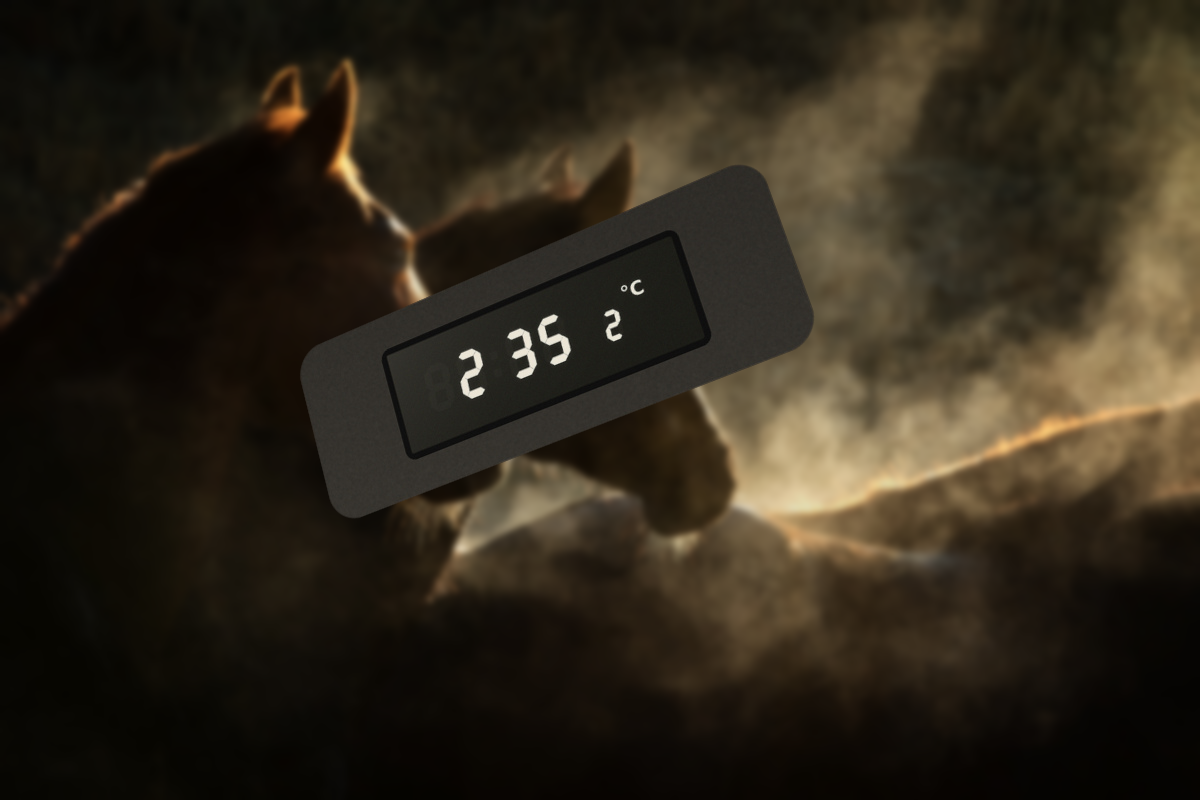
2.35
